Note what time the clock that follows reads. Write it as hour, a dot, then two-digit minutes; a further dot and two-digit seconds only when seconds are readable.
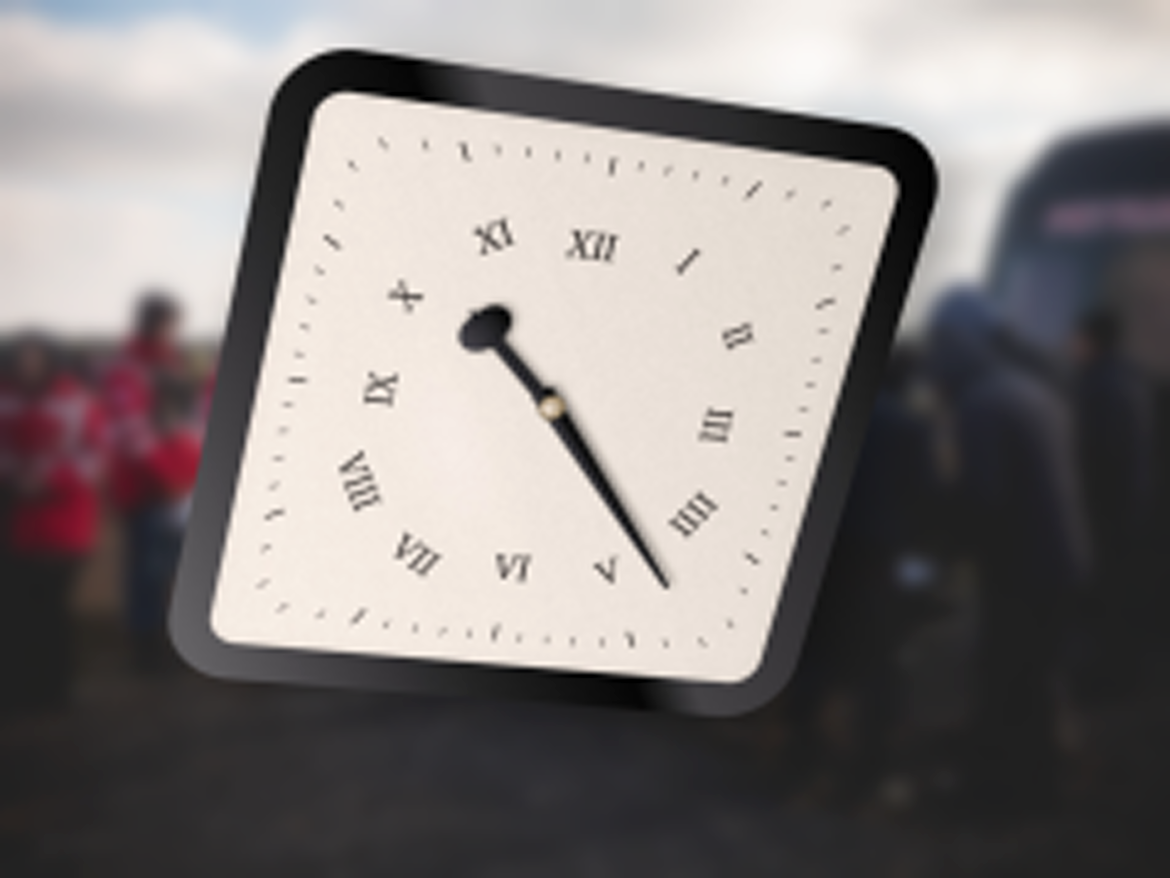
10.23
